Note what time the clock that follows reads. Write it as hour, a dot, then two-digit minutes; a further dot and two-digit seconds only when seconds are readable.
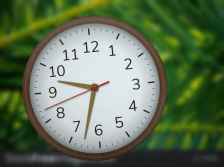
9.32.42
